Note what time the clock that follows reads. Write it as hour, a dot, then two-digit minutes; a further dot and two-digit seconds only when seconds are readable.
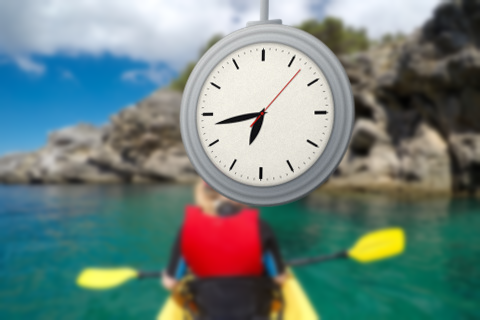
6.43.07
